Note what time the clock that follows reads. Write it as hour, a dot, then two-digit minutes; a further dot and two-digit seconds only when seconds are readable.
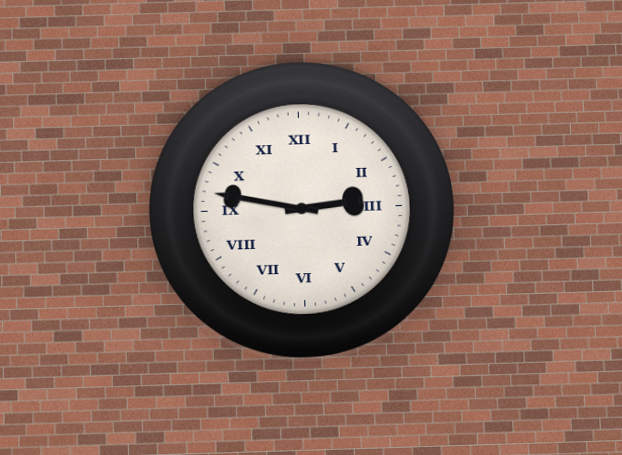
2.47
